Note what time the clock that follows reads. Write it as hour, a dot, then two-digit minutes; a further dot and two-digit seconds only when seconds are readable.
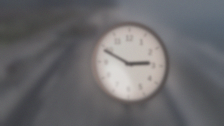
2.49
